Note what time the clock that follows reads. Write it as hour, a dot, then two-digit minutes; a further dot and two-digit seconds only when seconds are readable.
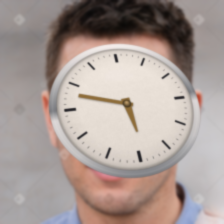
5.48
